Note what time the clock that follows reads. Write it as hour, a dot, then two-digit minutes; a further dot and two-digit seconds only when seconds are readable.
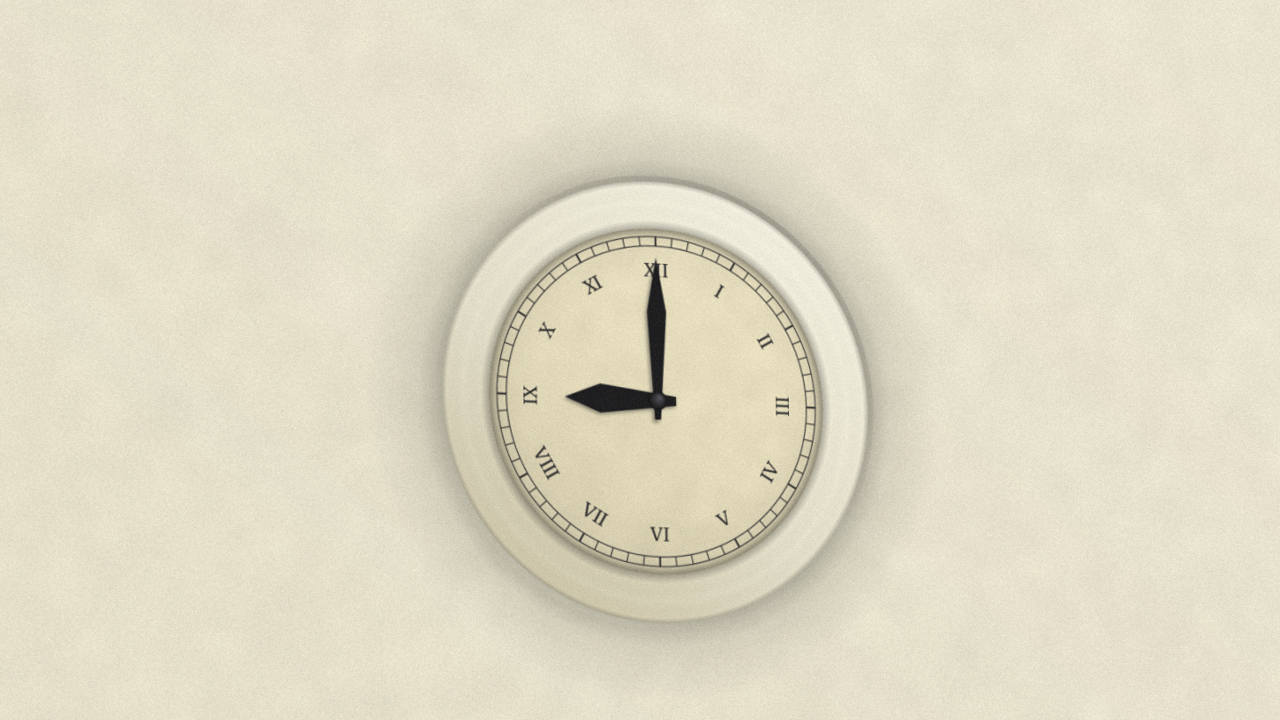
9.00
